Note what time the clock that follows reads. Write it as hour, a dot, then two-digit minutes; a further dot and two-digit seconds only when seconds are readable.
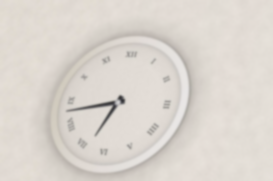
6.43
